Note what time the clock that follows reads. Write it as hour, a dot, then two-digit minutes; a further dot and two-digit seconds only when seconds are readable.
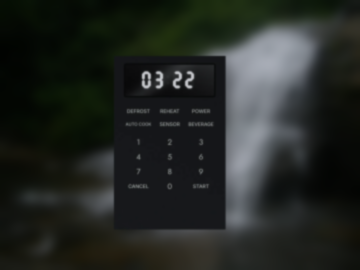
3.22
